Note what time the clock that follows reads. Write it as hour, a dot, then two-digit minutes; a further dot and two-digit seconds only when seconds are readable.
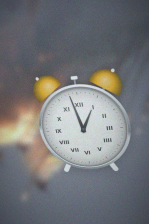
12.58
